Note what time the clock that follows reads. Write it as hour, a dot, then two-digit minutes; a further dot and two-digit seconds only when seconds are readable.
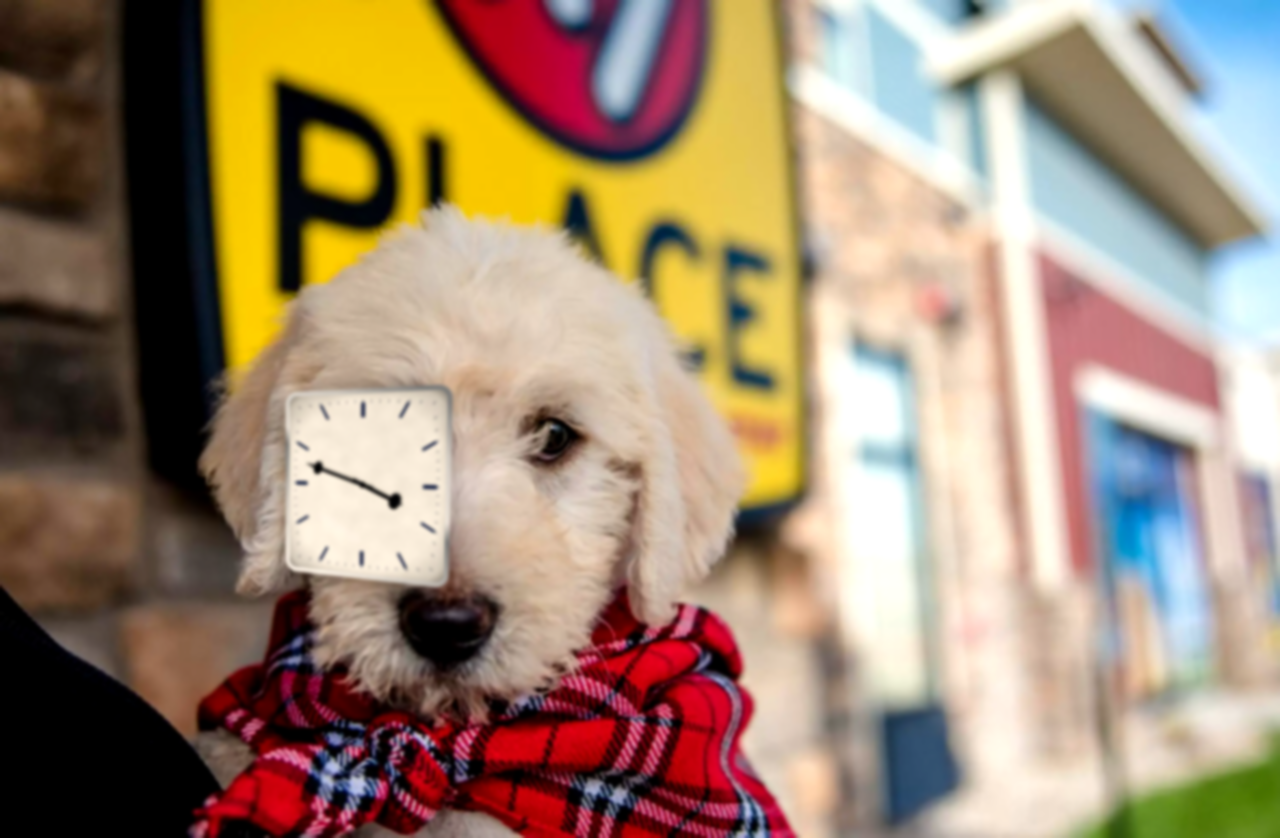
3.48
